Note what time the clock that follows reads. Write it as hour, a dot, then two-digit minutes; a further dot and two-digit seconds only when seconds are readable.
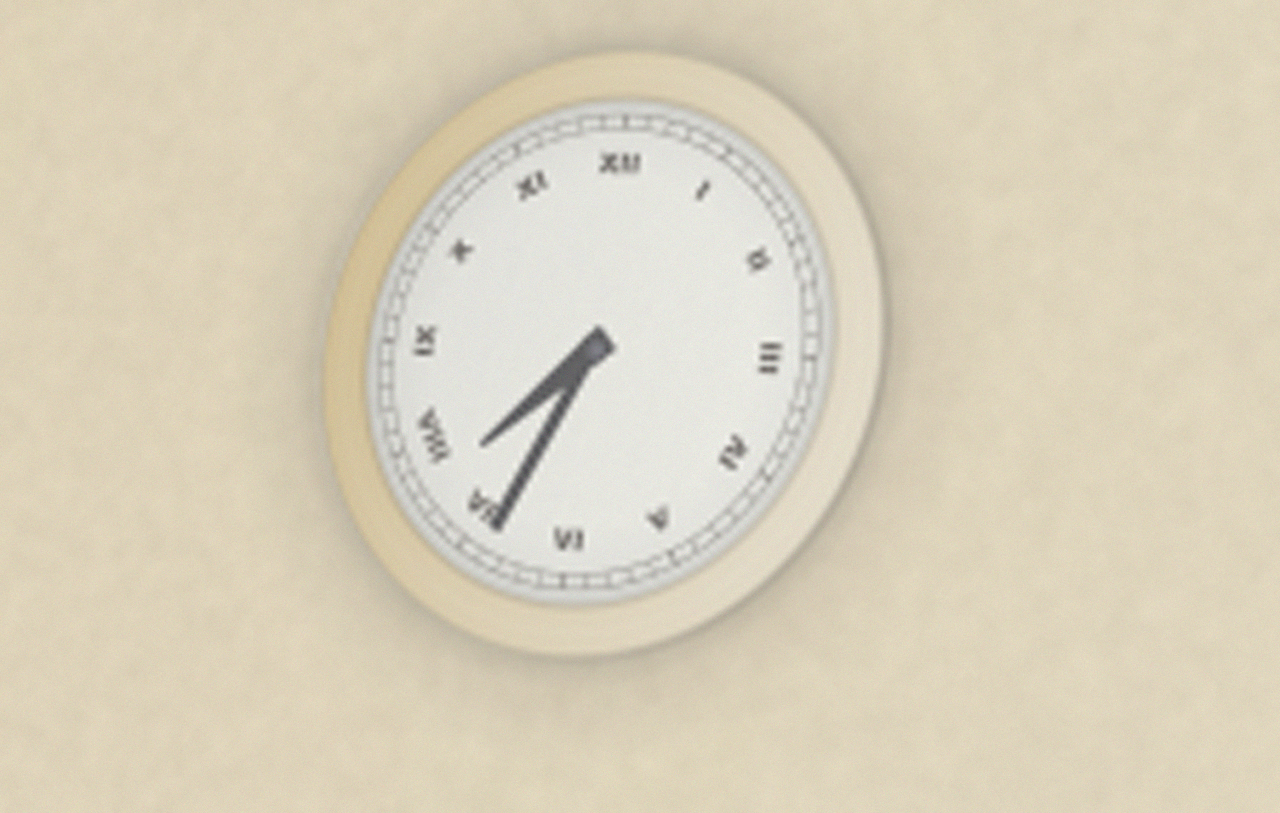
7.34
